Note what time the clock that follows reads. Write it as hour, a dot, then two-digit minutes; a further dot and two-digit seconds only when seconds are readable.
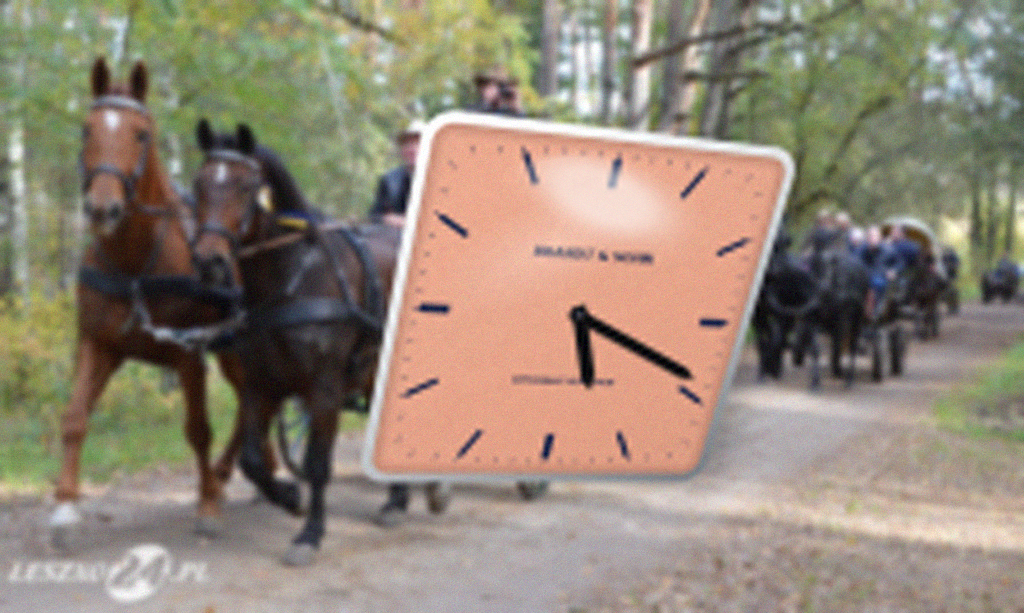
5.19
